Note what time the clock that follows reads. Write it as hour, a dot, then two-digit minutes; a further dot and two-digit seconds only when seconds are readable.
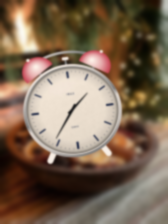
1.36
